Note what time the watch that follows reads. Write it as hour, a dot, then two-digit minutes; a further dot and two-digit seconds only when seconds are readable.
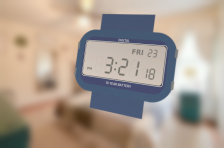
3.21.18
